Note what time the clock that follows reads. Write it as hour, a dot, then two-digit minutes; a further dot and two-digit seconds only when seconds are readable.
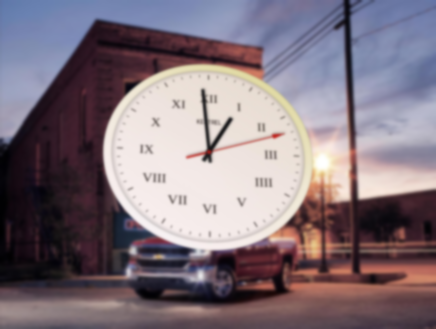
12.59.12
